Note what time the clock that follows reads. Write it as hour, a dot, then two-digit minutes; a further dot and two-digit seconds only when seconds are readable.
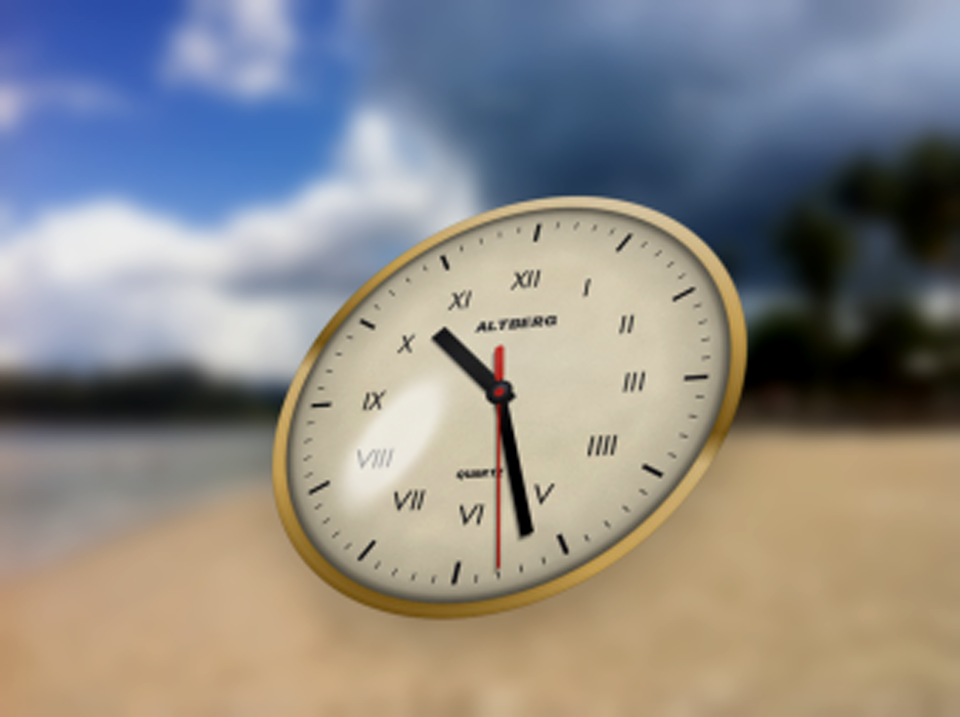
10.26.28
